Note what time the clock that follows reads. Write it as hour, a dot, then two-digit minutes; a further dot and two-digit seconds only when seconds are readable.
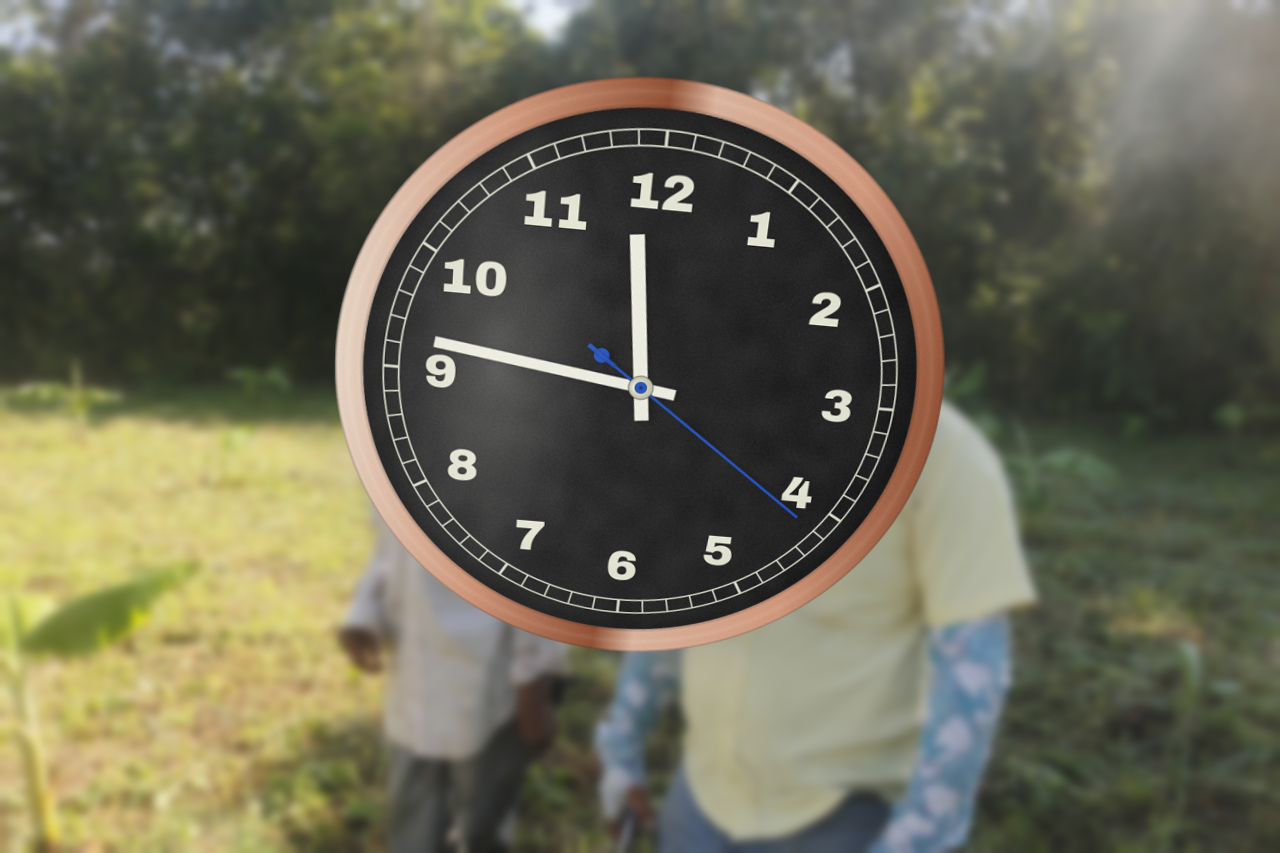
11.46.21
